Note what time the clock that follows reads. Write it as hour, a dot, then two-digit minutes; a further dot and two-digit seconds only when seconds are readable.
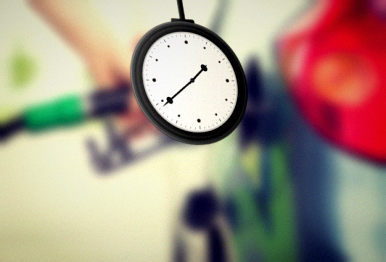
1.39
